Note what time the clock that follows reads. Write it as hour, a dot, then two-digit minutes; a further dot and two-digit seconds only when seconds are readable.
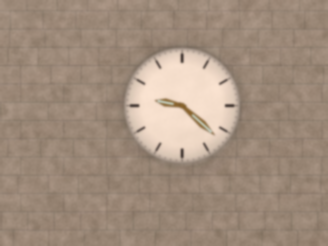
9.22
